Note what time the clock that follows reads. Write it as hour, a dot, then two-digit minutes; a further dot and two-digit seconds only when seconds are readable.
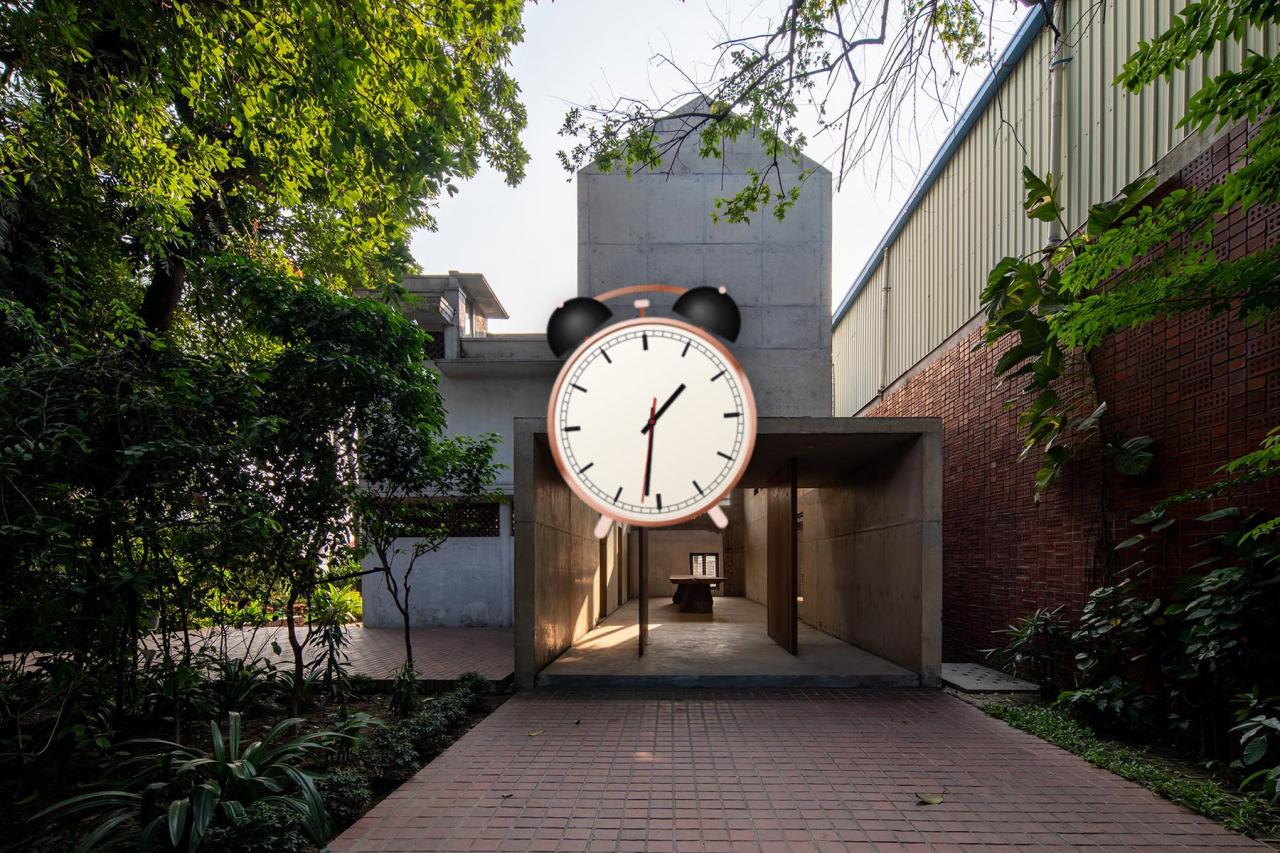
1.31.32
